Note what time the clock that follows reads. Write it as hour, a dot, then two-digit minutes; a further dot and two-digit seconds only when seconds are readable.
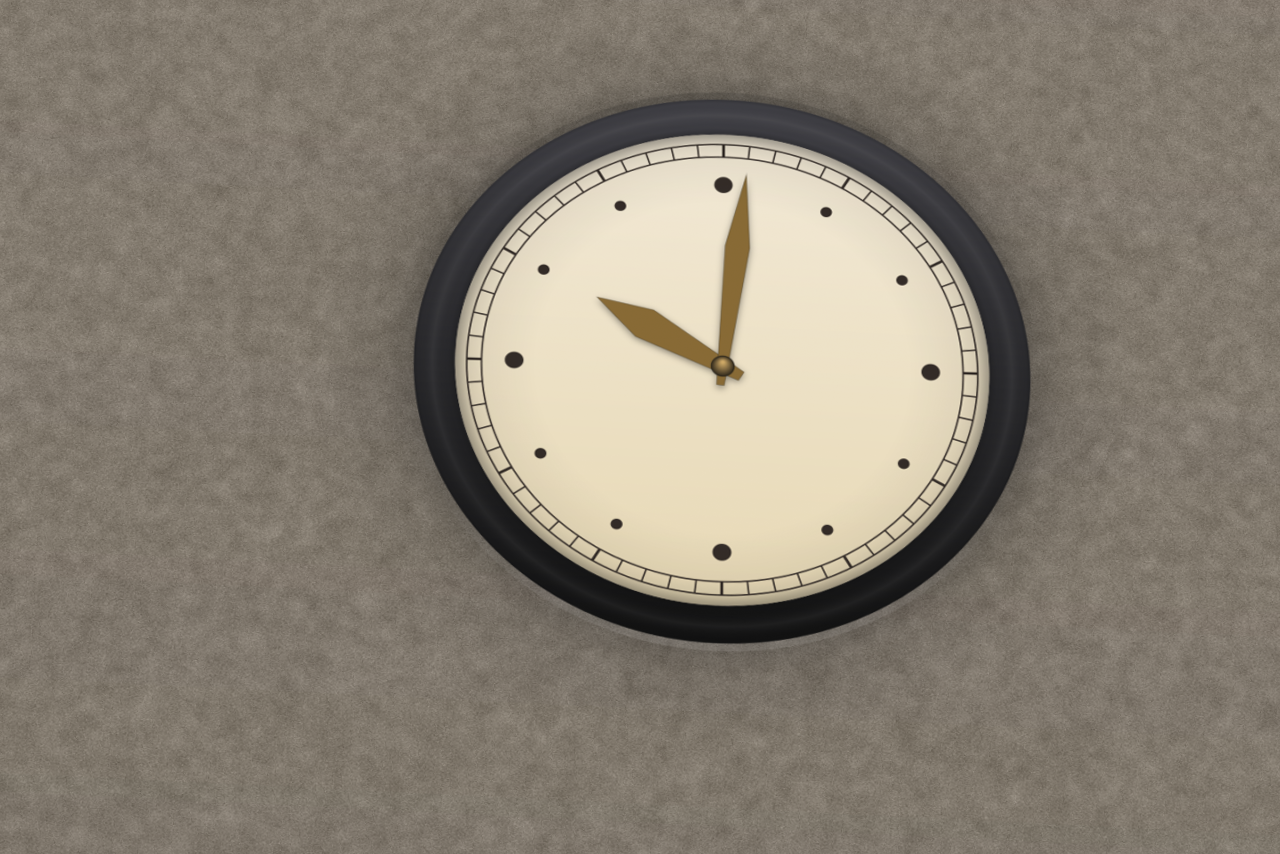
10.01
